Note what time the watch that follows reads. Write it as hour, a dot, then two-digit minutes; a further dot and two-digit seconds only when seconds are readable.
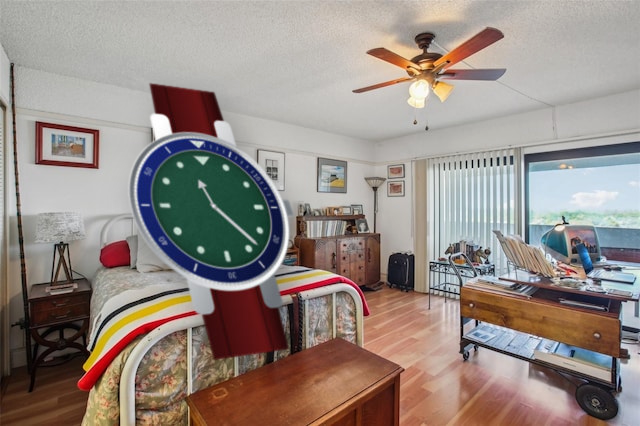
11.23
